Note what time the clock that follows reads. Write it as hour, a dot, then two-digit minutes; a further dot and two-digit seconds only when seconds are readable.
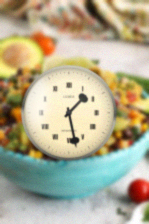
1.28
